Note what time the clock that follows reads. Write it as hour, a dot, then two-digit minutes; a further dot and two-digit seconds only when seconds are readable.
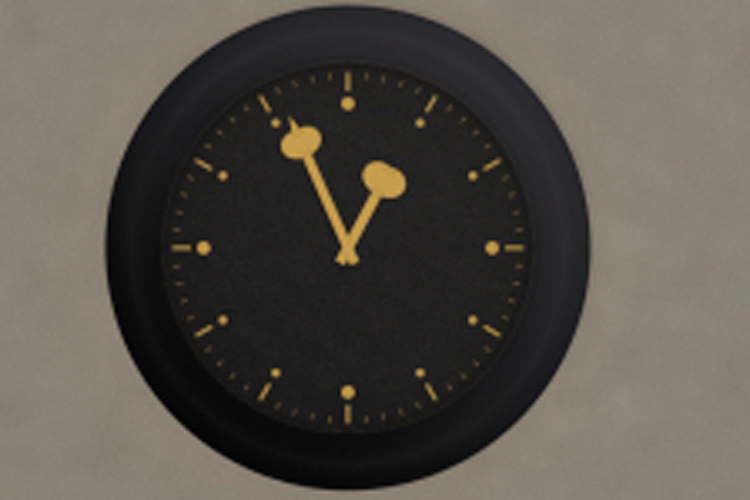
12.56
